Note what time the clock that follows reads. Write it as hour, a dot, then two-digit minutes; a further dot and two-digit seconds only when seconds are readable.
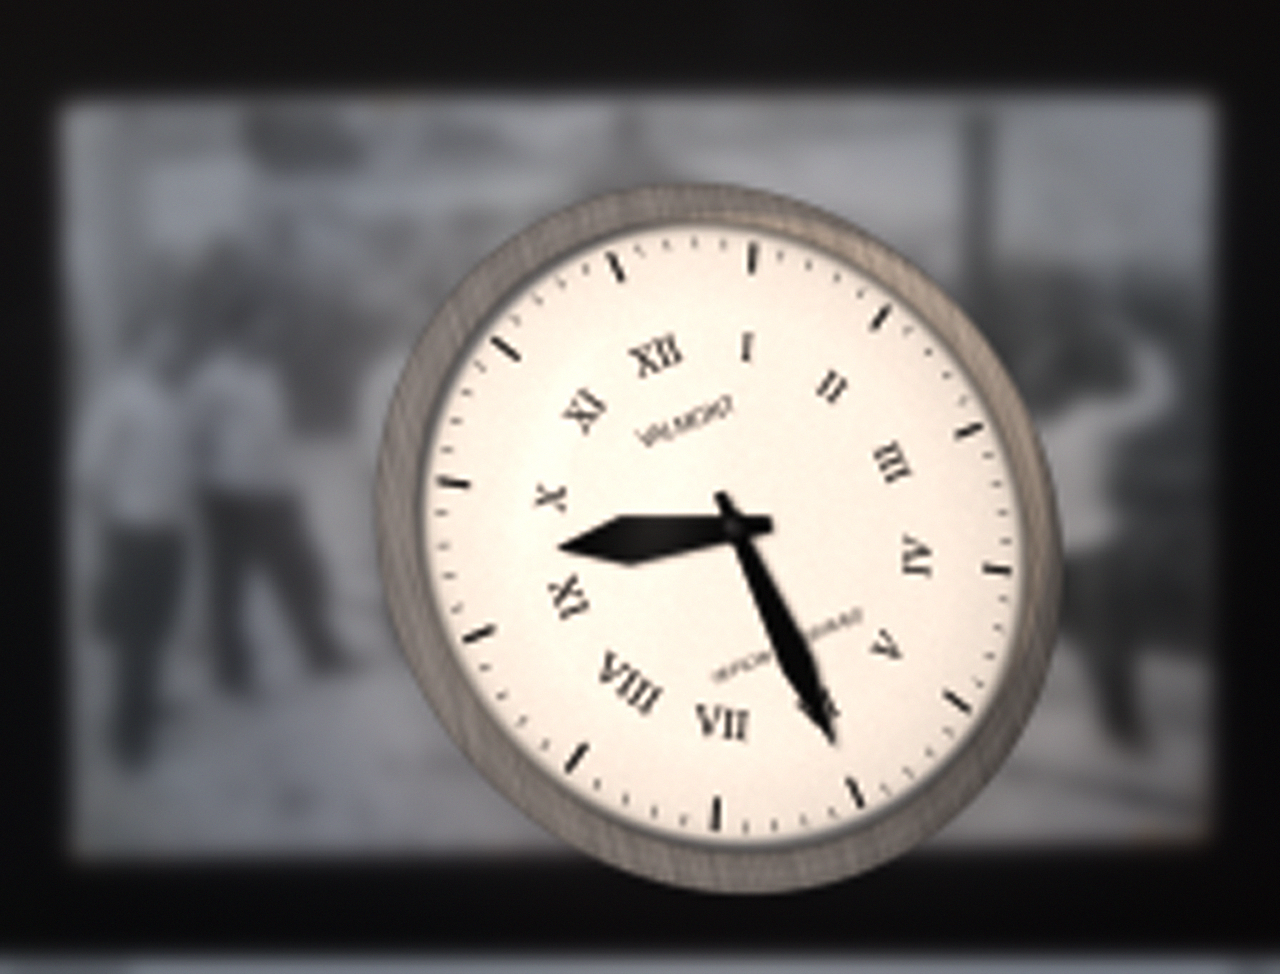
9.30
